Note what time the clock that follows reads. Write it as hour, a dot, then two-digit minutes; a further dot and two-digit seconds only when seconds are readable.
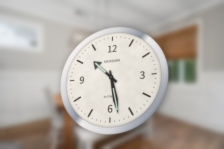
10.28
